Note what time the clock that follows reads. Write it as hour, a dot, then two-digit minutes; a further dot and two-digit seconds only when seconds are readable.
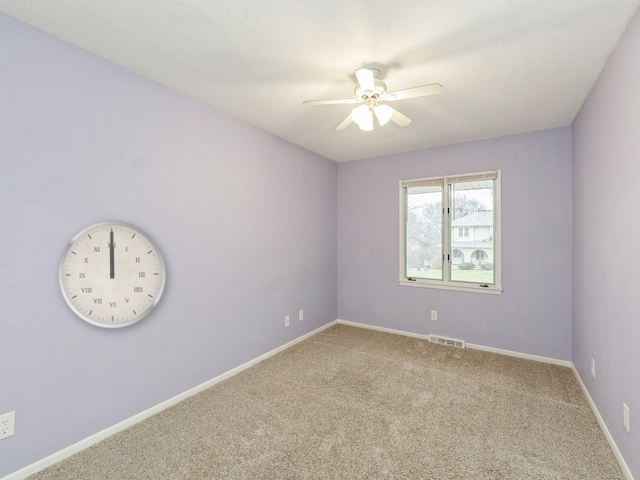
12.00
